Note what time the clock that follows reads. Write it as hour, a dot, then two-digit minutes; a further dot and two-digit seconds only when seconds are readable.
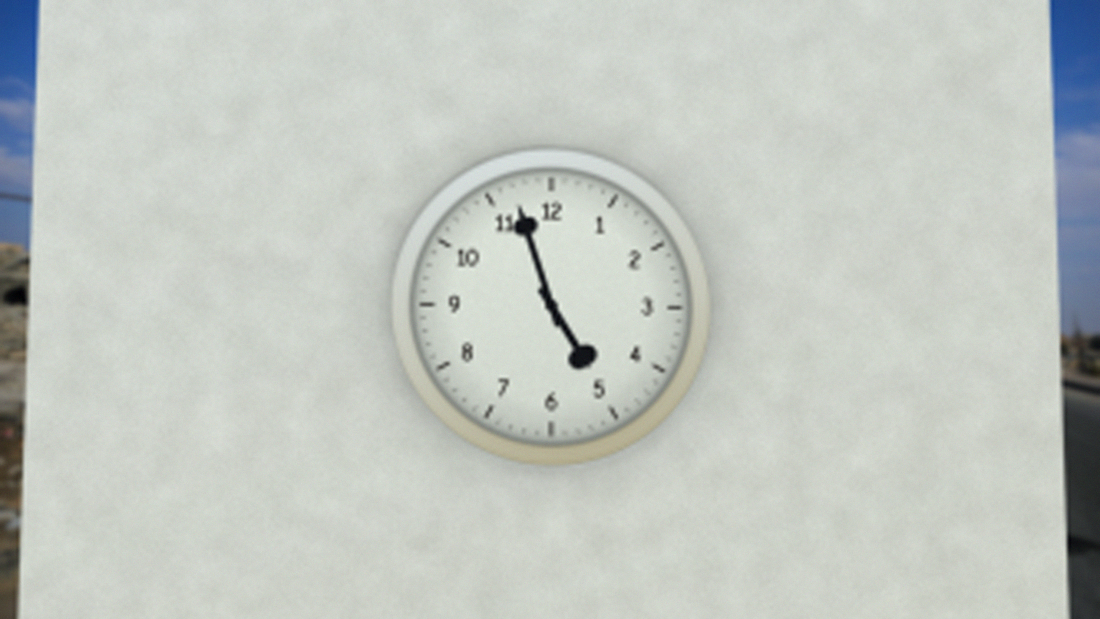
4.57
